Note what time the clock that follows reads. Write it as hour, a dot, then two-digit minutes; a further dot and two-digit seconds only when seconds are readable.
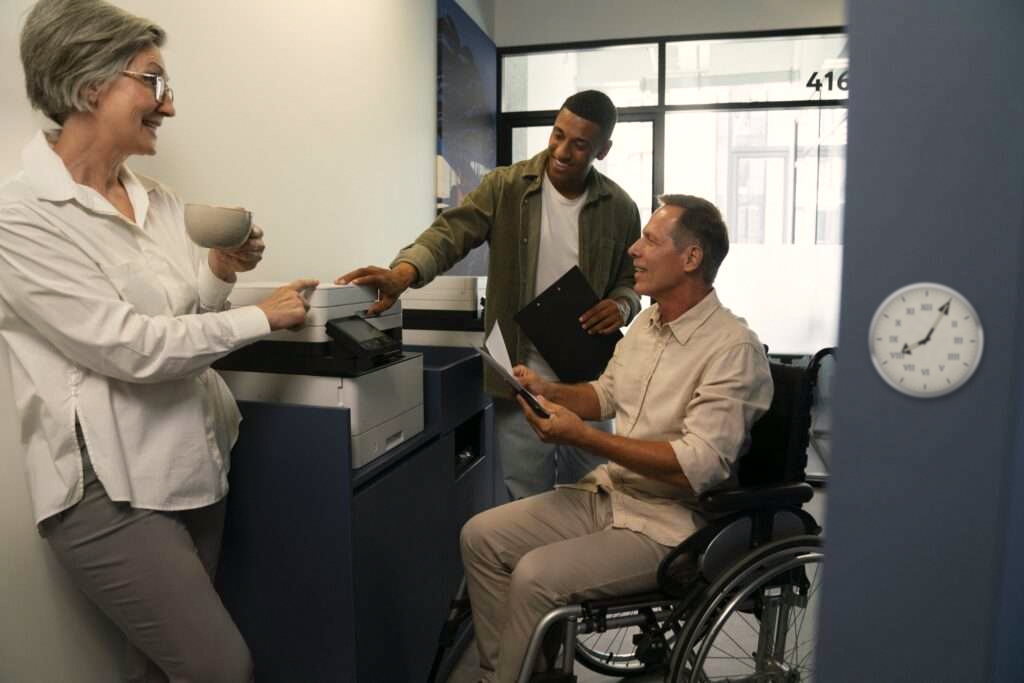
8.05
